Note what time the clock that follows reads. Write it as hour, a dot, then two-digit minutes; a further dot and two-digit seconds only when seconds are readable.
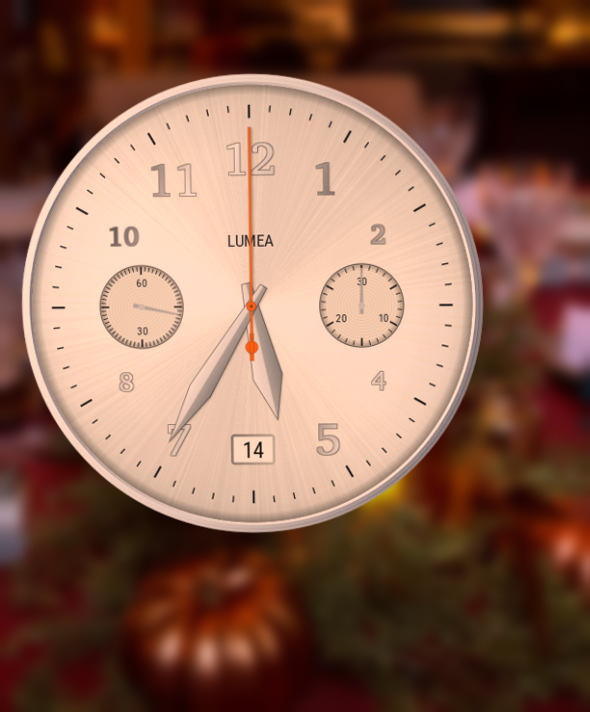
5.35.17
